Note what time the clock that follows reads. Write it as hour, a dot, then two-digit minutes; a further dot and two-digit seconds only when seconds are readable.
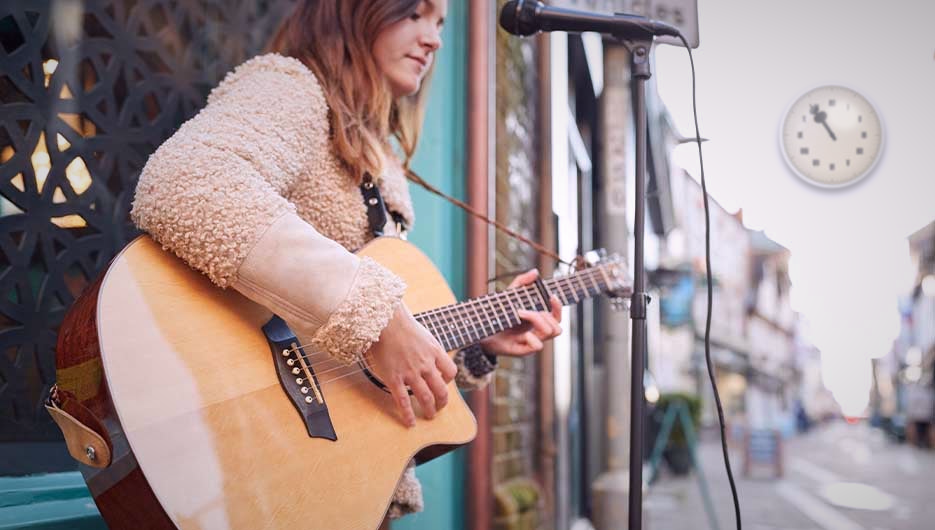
10.54
